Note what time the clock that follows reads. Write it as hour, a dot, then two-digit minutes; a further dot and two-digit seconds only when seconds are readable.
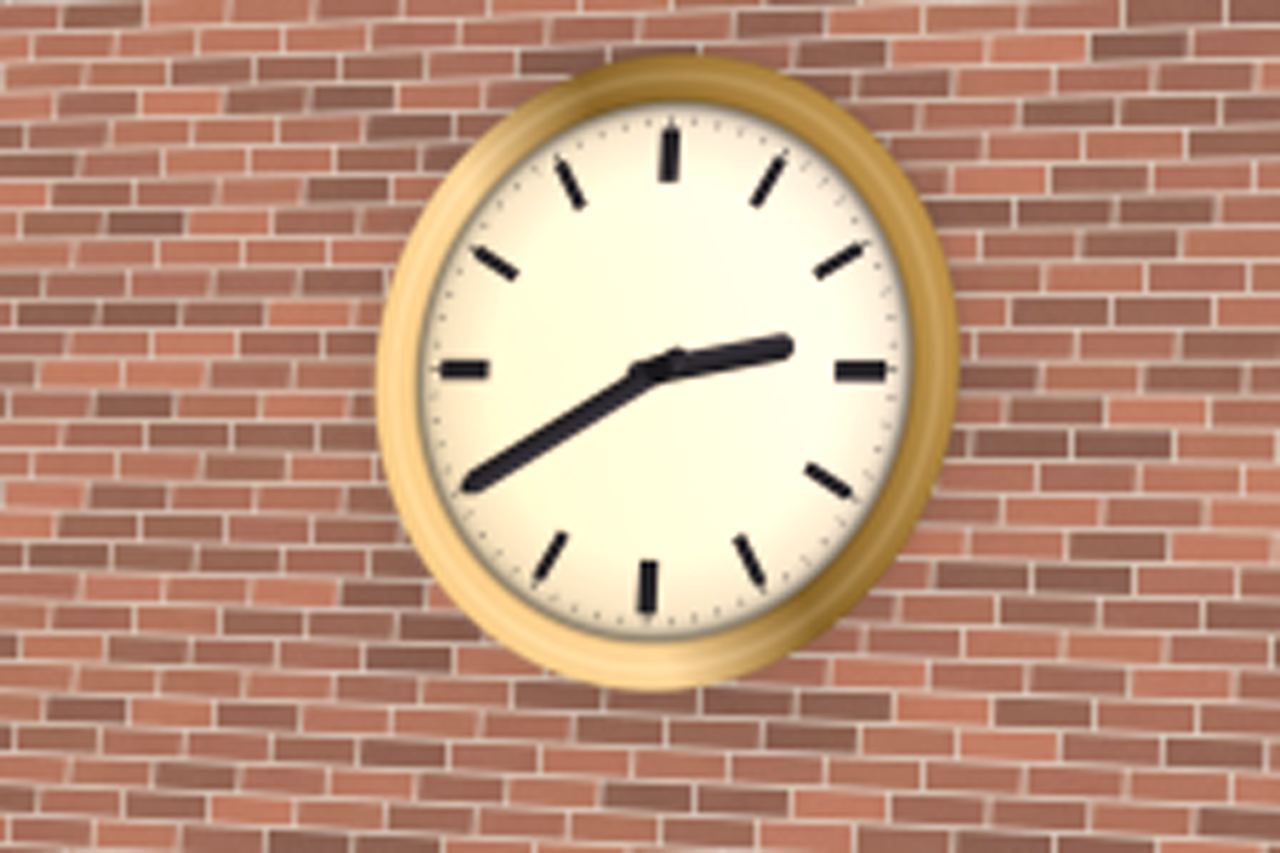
2.40
